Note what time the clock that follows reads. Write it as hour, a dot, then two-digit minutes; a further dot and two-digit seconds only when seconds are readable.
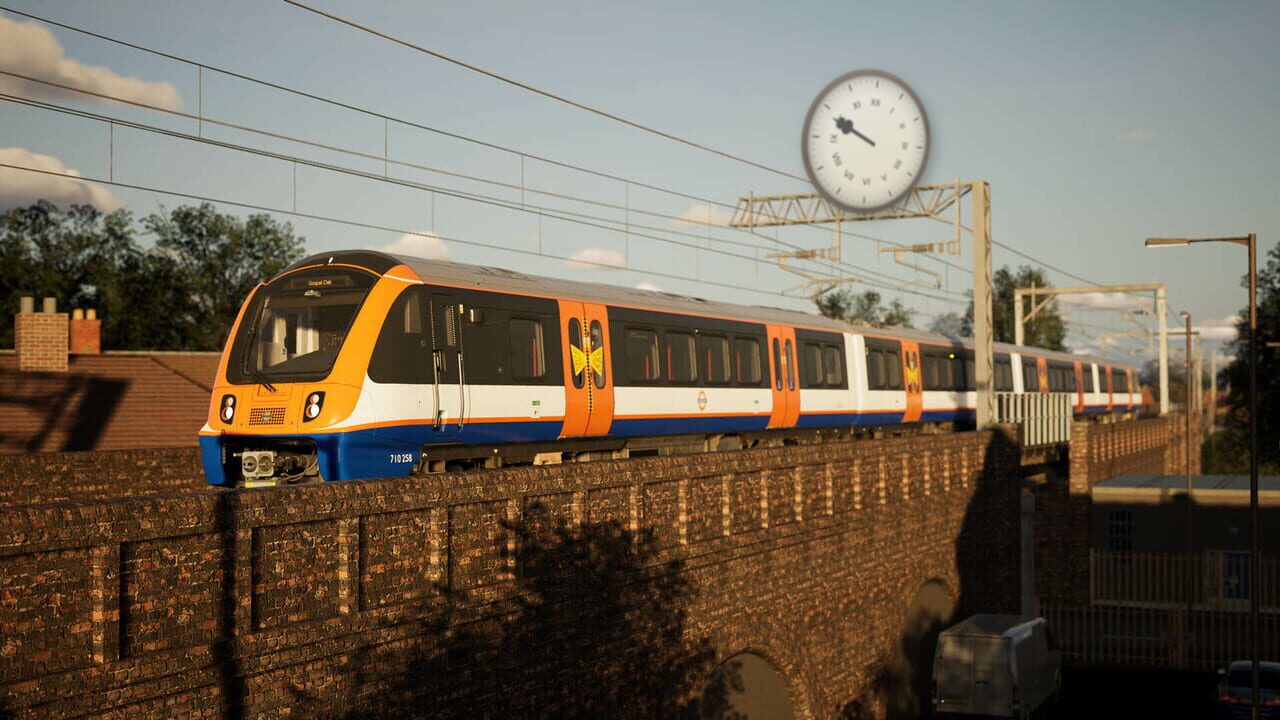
9.49
